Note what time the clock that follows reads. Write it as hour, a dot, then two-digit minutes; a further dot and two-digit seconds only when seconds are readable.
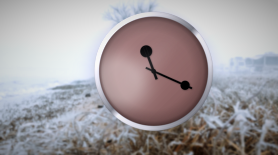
11.19
